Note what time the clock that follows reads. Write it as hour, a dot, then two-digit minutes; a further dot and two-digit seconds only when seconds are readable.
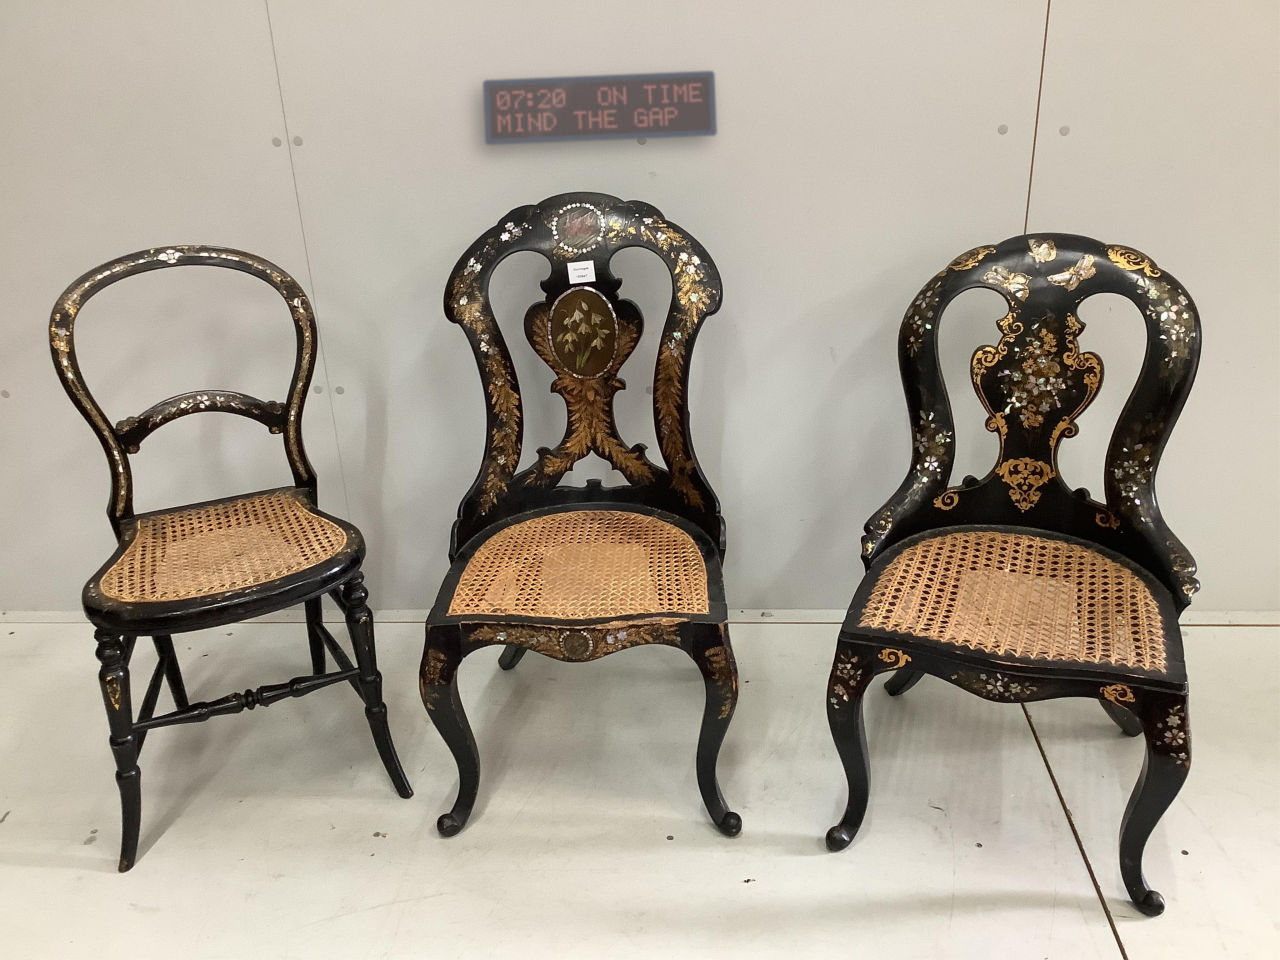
7.20
